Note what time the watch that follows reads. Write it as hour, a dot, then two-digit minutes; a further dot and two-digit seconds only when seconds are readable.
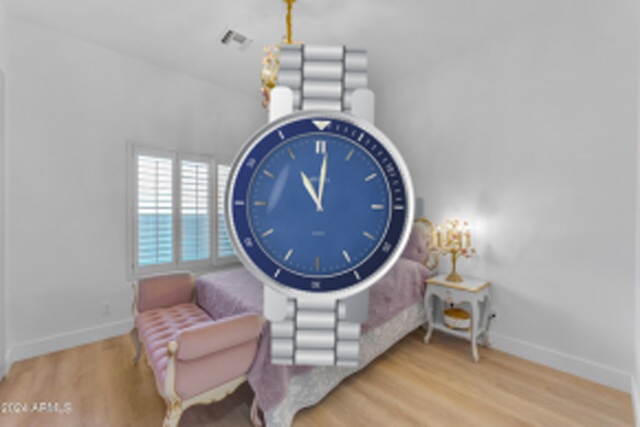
11.01
